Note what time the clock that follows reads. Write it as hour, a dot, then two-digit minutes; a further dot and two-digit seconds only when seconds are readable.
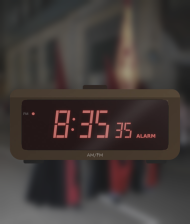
8.35.35
